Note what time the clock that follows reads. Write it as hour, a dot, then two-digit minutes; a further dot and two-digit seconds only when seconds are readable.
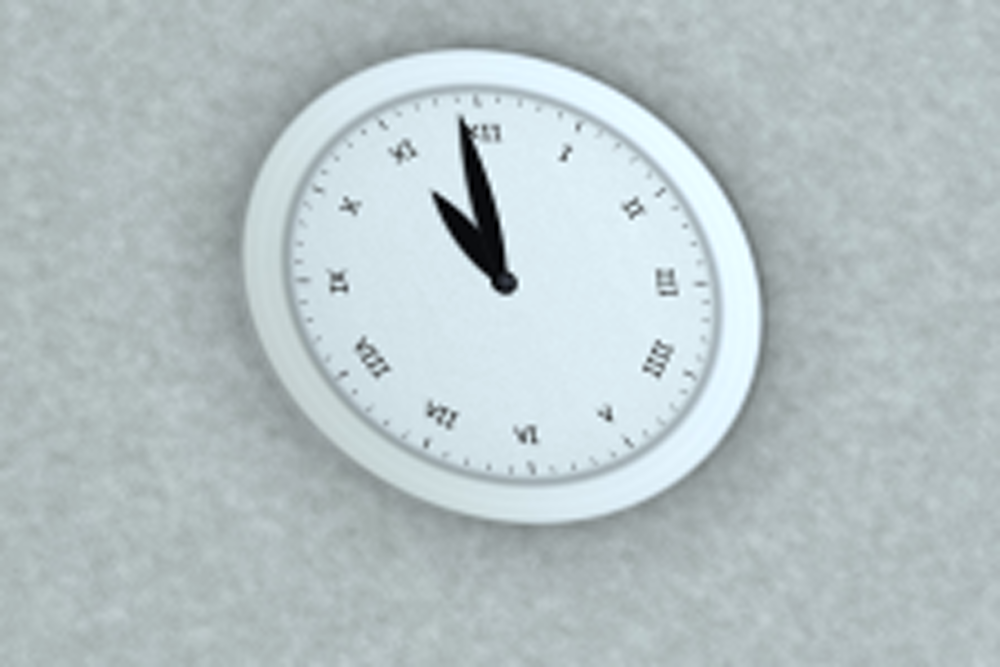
10.59
